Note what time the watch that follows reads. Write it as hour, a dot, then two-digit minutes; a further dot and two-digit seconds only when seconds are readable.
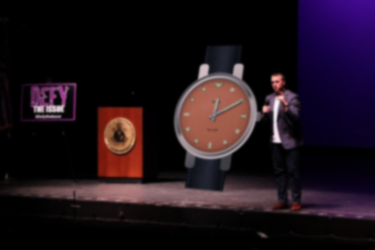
12.10
